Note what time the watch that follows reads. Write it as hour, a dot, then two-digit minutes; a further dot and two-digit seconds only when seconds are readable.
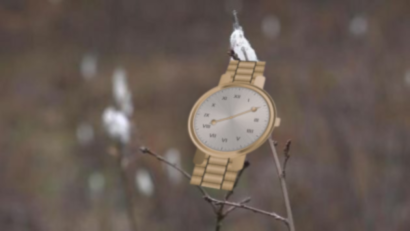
8.10
